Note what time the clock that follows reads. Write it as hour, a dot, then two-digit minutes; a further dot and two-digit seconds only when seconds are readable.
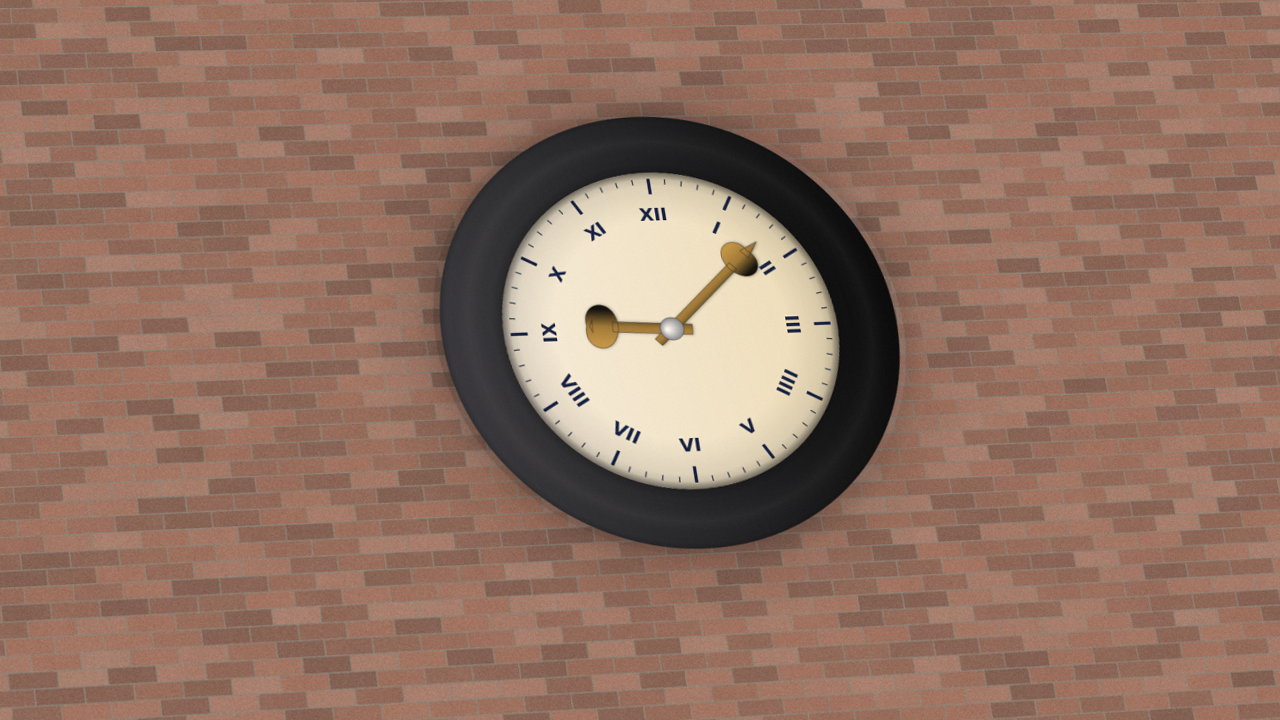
9.08
